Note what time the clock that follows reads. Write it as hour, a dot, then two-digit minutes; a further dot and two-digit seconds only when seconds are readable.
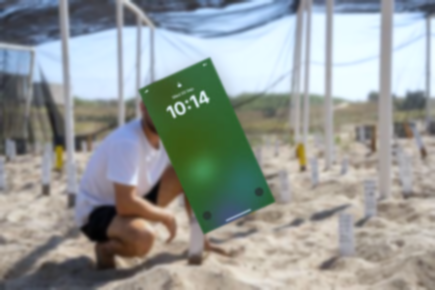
10.14
